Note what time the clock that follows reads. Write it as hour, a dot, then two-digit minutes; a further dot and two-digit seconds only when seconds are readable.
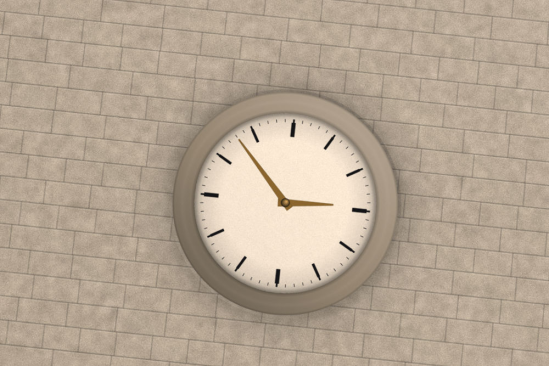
2.53
